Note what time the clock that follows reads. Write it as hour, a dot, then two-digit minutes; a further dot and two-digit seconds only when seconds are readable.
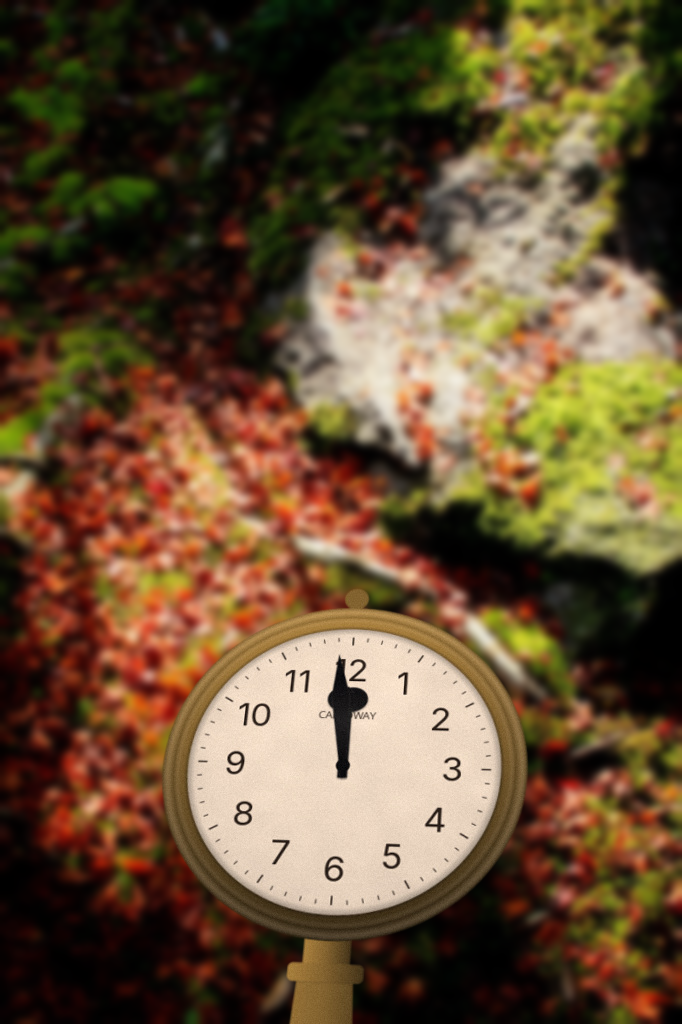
11.59
